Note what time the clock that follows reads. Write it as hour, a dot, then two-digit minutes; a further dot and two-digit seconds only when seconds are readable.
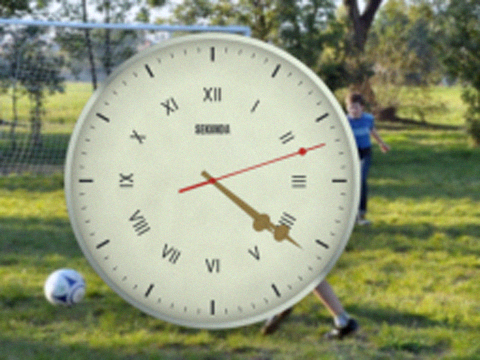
4.21.12
